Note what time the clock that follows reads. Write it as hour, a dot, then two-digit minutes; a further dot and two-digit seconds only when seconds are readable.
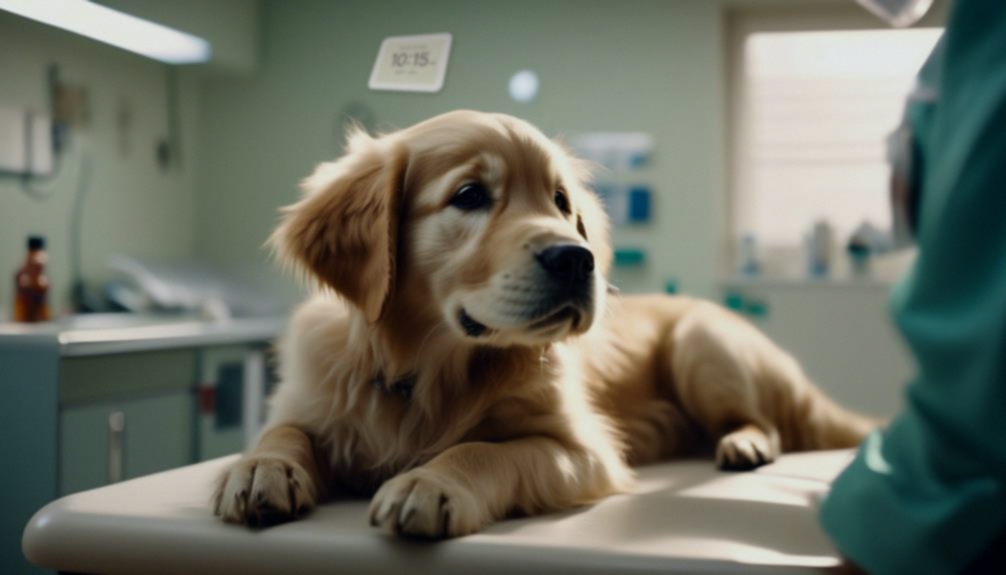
10.15
